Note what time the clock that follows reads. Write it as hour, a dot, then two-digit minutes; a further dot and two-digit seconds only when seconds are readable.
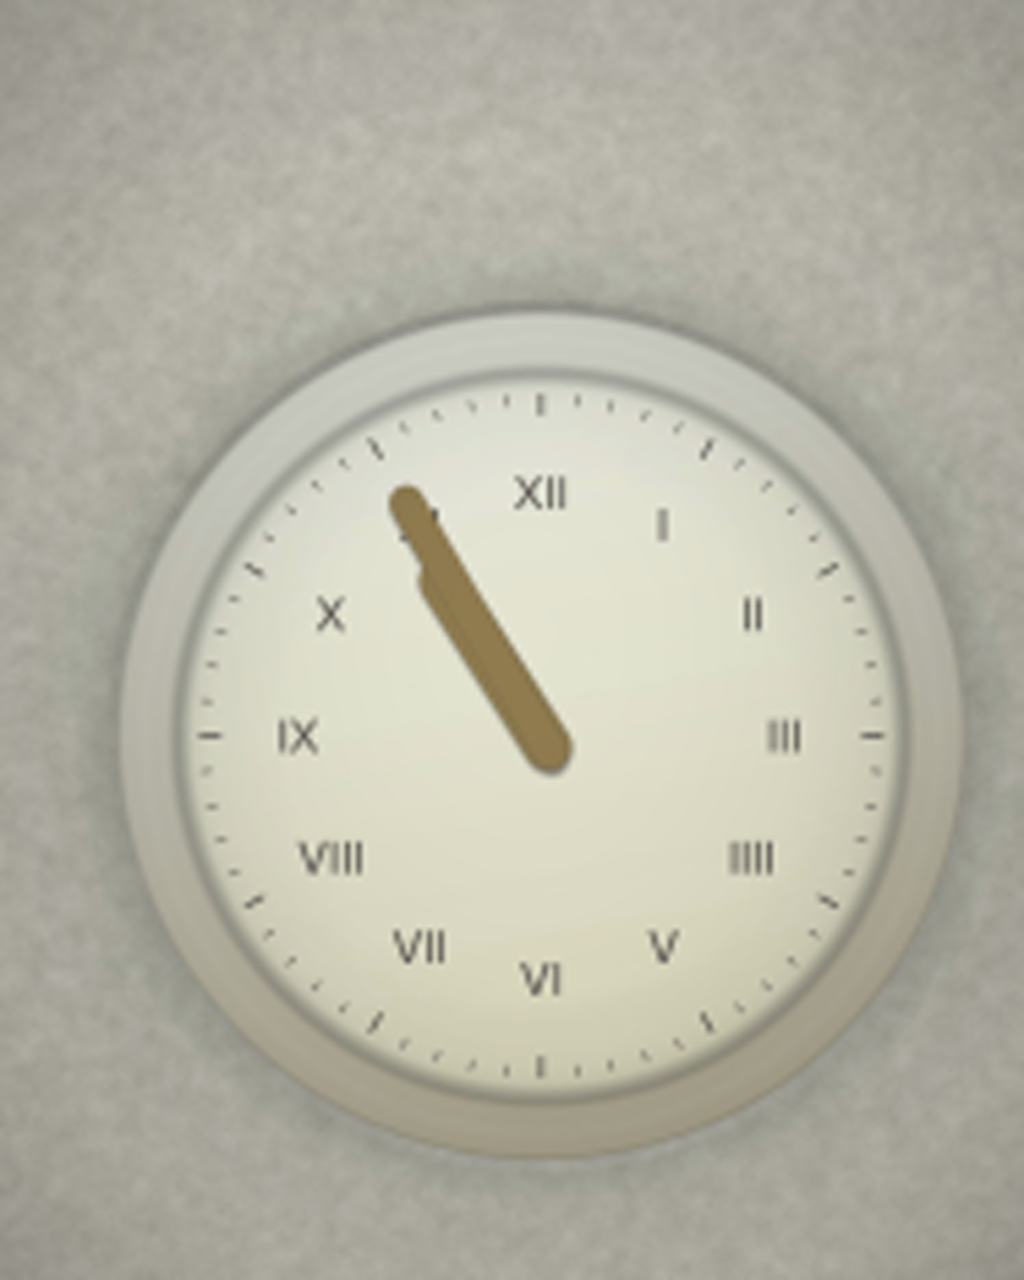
10.55
